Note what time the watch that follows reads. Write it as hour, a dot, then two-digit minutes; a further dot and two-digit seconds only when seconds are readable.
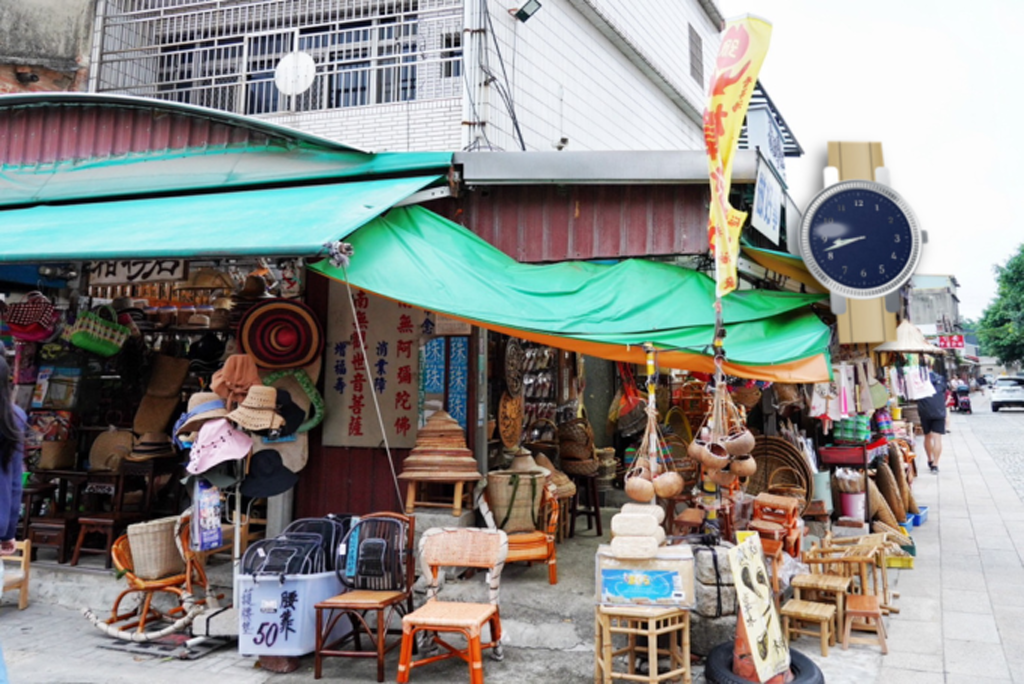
8.42
